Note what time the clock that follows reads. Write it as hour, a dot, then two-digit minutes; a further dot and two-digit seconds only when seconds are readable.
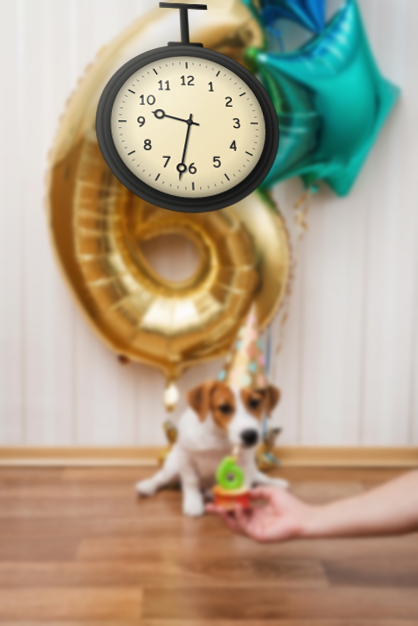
9.32
